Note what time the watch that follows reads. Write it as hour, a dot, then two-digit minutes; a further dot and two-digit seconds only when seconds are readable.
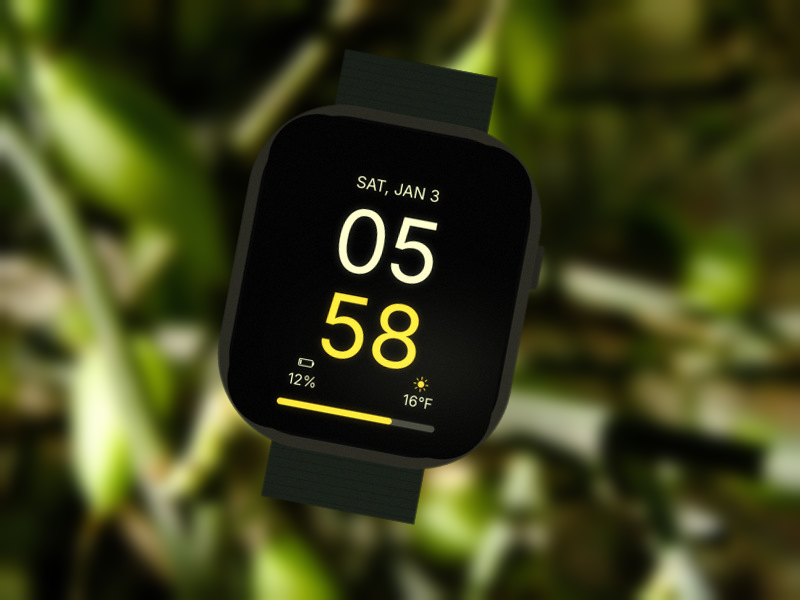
5.58
